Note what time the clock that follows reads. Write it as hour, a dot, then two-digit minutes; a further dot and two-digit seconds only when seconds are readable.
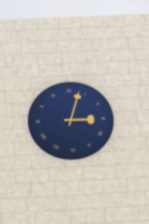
3.03
